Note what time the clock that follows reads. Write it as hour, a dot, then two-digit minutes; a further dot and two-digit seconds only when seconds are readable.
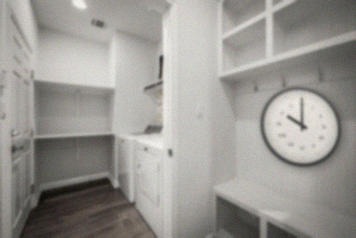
10.00
